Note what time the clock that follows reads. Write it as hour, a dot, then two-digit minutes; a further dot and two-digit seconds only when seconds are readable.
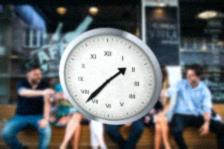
1.37
